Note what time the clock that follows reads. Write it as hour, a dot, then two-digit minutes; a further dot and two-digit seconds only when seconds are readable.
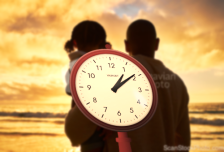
1.09
